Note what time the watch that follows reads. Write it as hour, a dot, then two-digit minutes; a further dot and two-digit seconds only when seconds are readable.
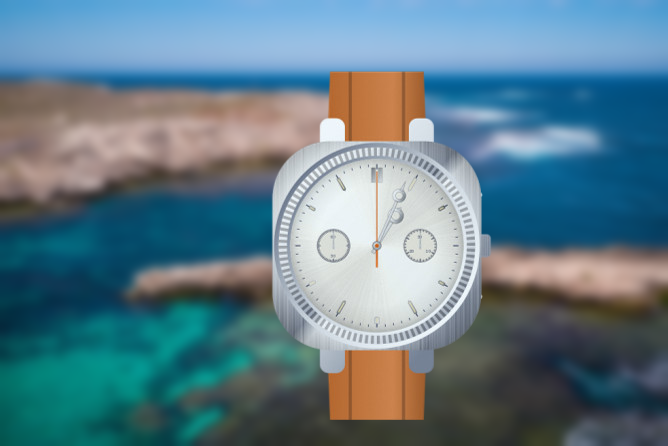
1.04
